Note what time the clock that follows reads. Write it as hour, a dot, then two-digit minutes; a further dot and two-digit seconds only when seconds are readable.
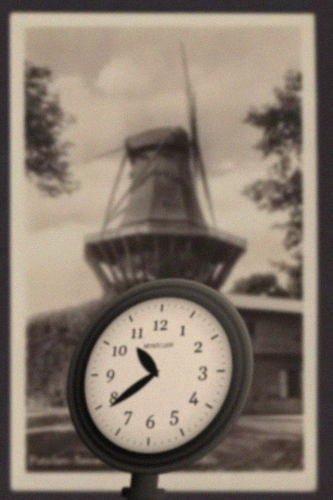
10.39
